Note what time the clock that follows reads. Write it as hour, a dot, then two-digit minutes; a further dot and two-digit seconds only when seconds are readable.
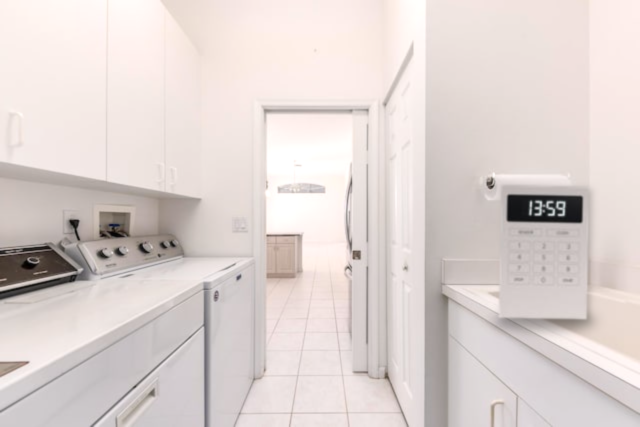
13.59
